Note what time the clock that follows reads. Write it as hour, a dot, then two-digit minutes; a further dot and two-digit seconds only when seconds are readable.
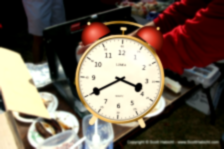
3.40
